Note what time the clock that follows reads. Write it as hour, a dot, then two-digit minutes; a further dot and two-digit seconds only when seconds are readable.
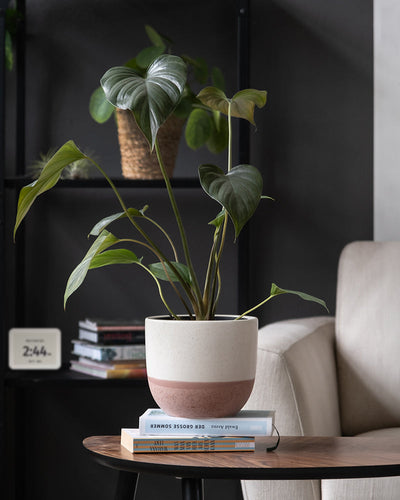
2.44
